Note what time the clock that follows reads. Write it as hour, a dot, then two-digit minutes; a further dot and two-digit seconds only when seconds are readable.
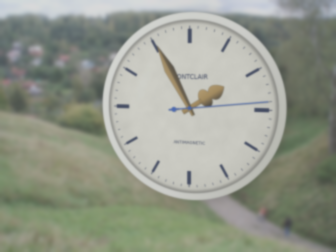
1.55.14
